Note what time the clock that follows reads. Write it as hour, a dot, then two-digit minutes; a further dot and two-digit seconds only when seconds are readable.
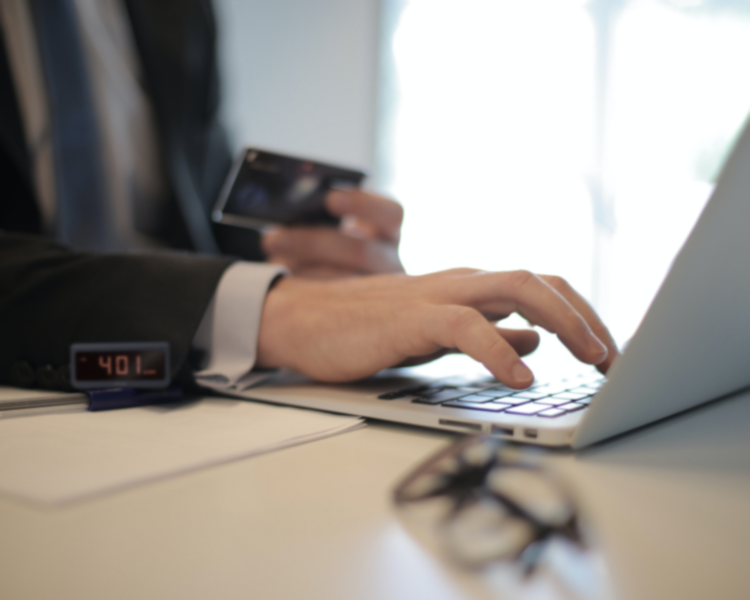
4.01
